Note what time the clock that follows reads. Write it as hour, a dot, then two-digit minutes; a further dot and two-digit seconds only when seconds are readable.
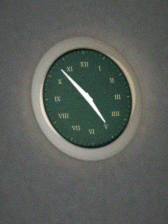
4.53
